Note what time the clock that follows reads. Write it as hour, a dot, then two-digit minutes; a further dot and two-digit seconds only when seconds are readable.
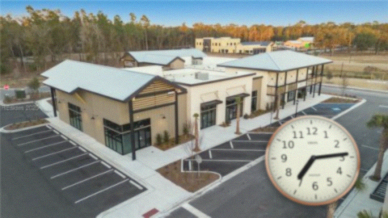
7.14
